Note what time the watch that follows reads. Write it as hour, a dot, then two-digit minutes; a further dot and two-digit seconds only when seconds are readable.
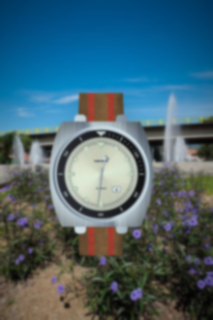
12.31
